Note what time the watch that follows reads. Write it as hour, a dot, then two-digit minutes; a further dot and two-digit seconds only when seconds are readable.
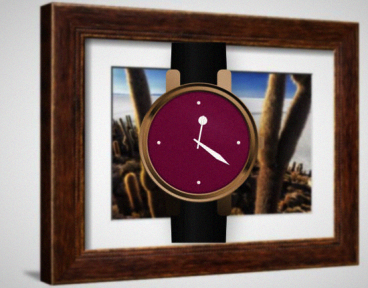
12.21
